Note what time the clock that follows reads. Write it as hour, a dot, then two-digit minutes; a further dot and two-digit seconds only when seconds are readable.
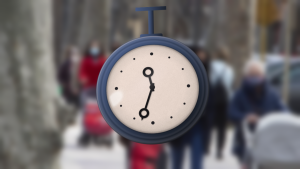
11.33
